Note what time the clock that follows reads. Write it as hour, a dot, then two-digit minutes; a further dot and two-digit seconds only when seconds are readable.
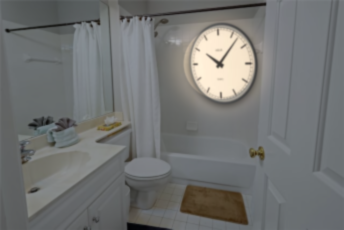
10.07
